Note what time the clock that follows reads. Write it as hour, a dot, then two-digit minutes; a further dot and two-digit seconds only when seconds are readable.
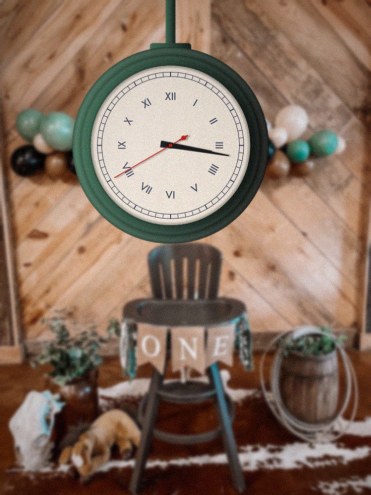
3.16.40
